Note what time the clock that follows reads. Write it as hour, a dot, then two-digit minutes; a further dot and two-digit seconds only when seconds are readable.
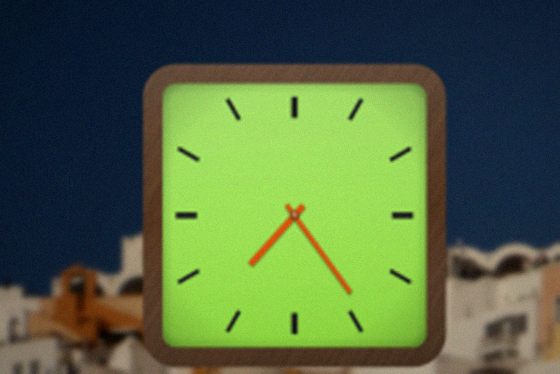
7.24
